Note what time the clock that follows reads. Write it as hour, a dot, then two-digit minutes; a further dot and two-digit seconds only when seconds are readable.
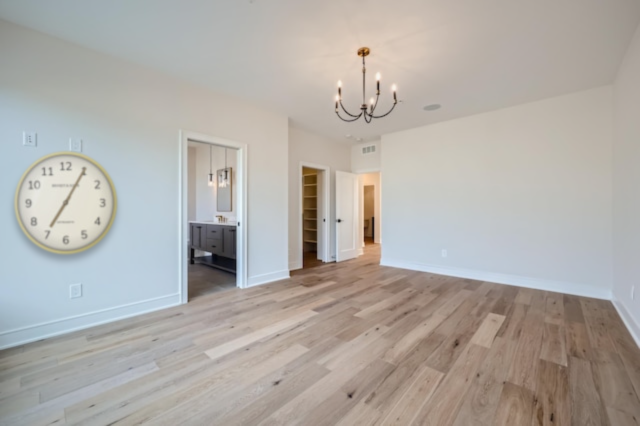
7.05
